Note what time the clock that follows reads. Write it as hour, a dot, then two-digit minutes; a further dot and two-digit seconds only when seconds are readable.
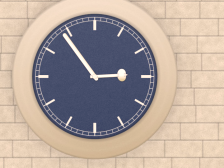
2.54
